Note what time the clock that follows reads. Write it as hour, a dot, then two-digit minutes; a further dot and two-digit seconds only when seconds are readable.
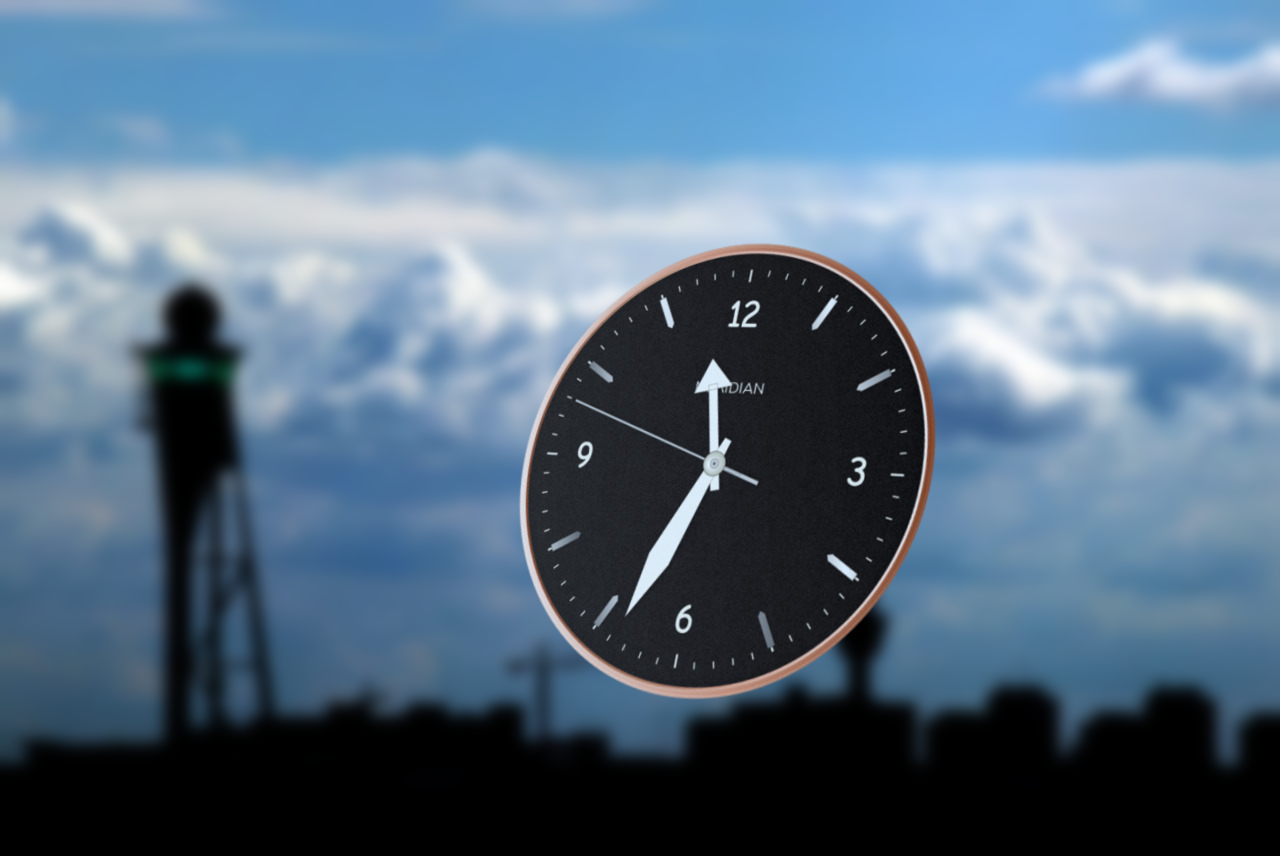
11.33.48
